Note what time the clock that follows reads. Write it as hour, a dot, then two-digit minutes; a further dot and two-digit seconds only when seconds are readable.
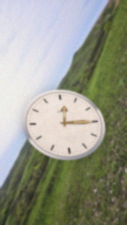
12.15
